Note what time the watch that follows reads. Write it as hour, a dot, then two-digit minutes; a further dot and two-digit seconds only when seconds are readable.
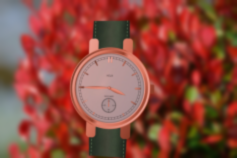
3.45
